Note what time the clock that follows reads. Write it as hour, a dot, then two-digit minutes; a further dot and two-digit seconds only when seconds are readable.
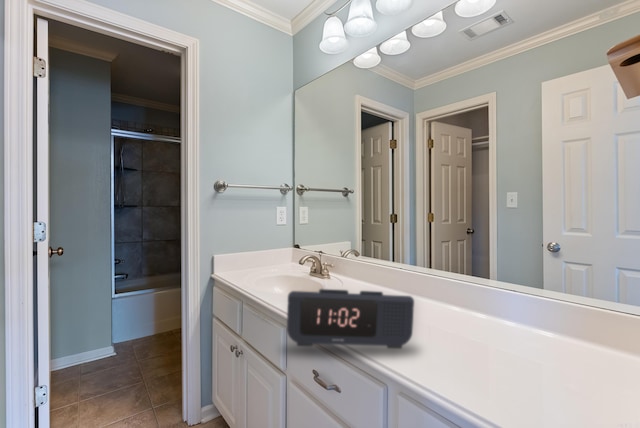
11.02
